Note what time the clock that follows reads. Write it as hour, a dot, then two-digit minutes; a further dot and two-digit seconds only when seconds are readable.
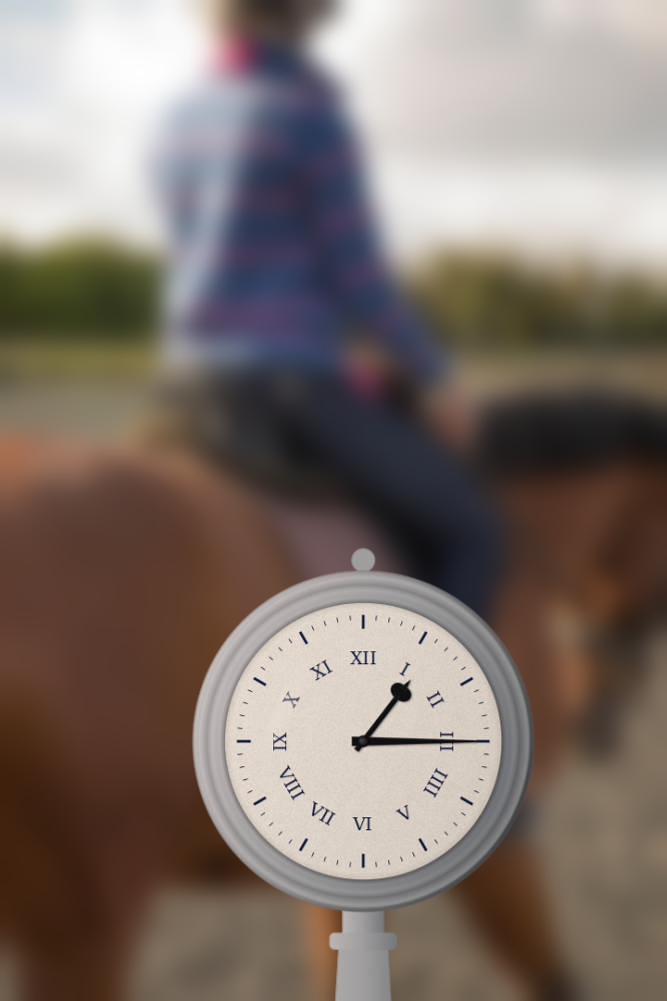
1.15
